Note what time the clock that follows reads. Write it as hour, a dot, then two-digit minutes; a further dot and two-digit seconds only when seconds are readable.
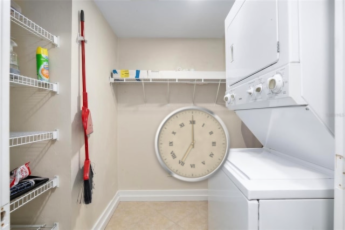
7.00
